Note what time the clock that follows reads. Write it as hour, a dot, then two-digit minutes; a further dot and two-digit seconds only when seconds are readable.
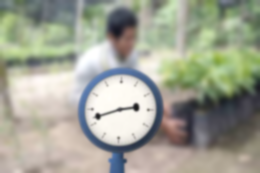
2.42
